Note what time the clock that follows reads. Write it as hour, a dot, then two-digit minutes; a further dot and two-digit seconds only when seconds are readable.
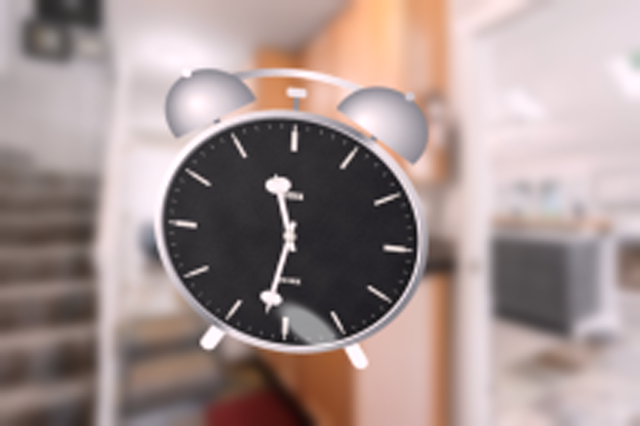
11.32
